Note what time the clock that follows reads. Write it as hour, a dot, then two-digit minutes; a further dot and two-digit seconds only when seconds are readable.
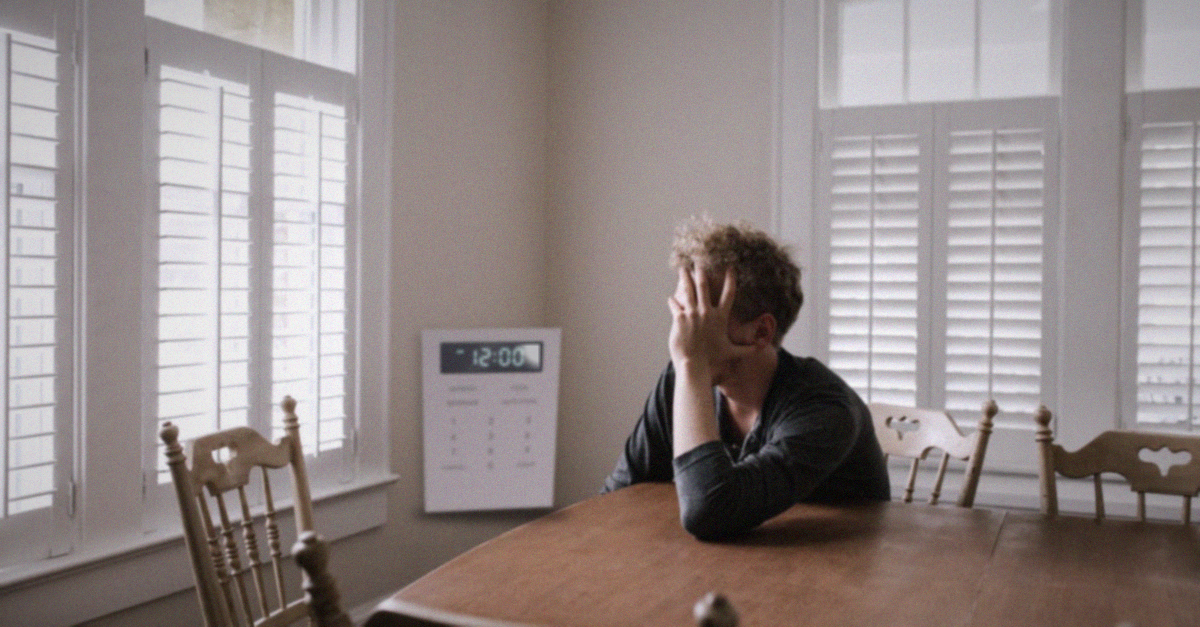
12.00
